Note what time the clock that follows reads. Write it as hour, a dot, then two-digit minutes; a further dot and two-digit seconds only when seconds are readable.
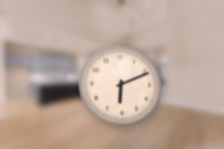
6.11
